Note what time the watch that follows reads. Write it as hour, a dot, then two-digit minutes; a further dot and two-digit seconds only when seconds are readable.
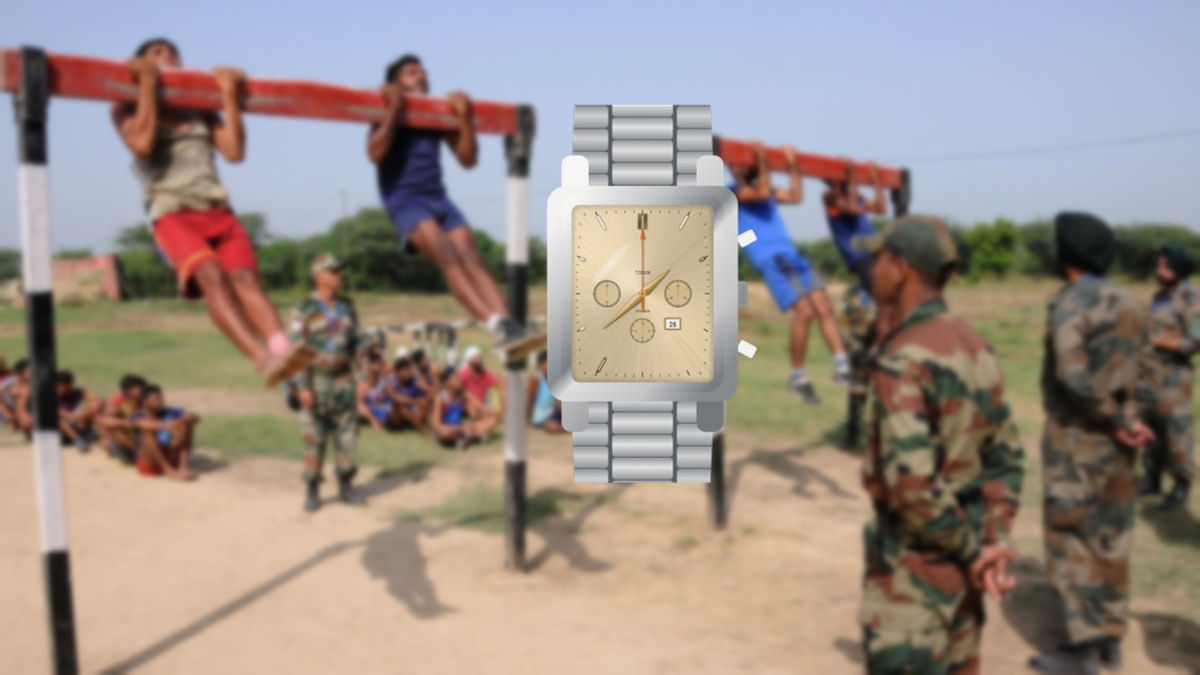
1.38
